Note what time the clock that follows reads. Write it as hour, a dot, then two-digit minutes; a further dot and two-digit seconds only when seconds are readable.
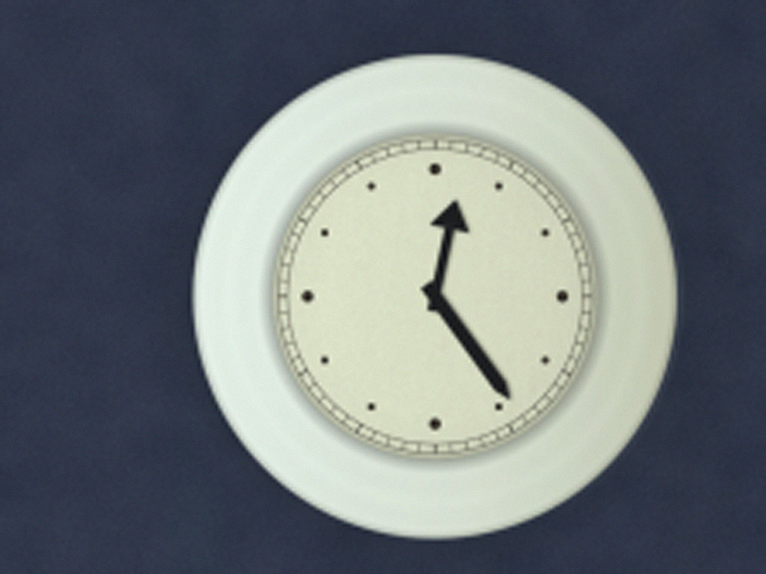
12.24
